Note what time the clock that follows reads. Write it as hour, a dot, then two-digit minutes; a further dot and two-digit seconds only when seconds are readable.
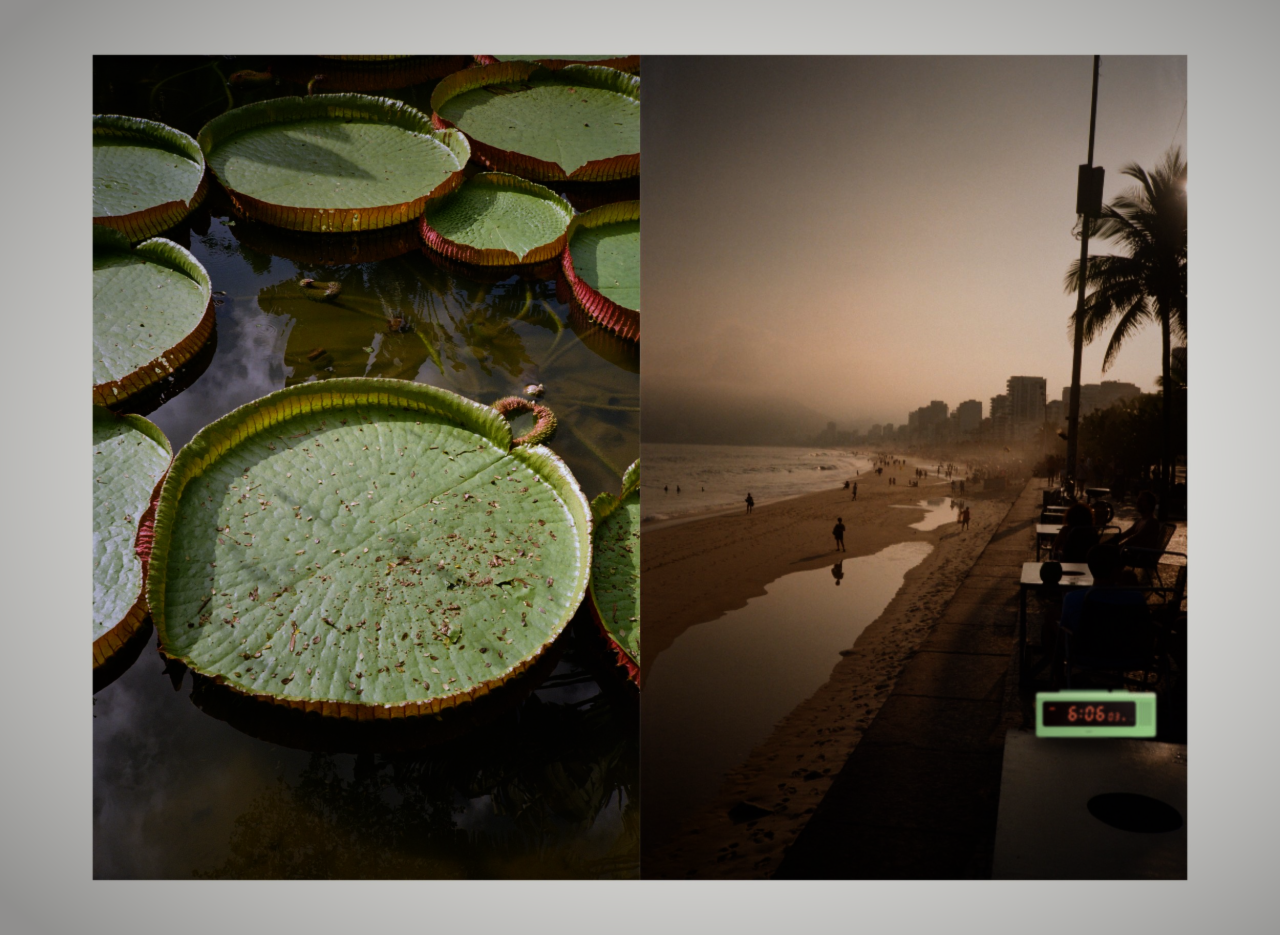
6.06
